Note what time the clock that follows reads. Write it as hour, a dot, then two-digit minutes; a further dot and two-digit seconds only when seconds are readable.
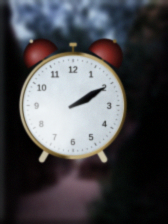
2.10
